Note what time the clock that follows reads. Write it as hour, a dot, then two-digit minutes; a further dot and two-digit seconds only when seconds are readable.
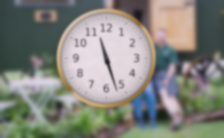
11.27
